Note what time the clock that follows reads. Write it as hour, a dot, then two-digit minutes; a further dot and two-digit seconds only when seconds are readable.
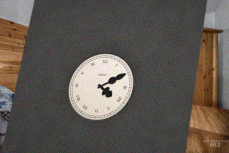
4.10
